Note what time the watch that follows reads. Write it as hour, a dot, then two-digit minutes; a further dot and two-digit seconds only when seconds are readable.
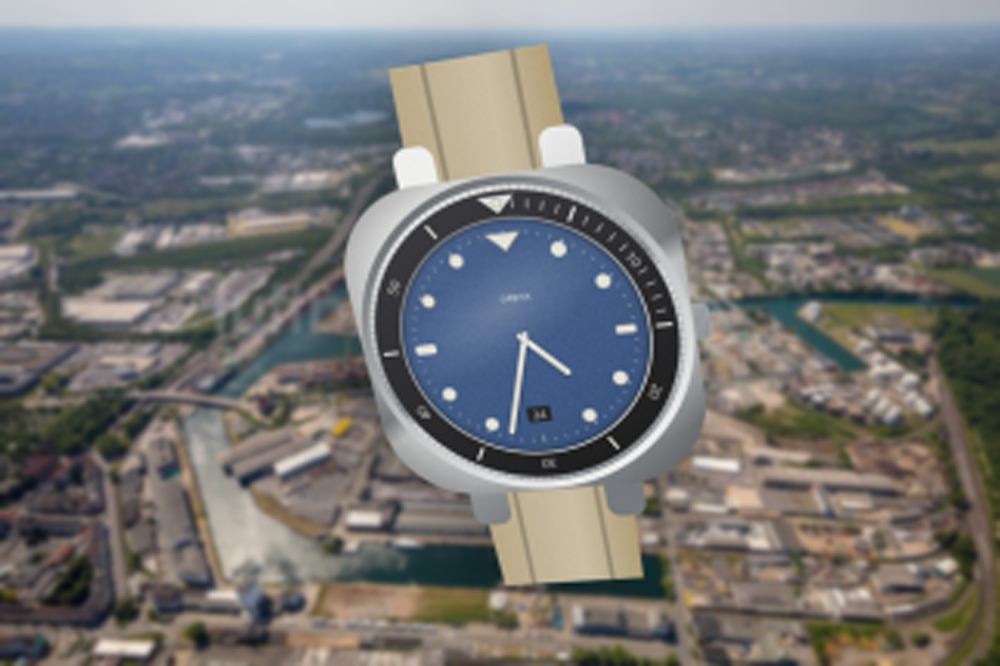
4.33
